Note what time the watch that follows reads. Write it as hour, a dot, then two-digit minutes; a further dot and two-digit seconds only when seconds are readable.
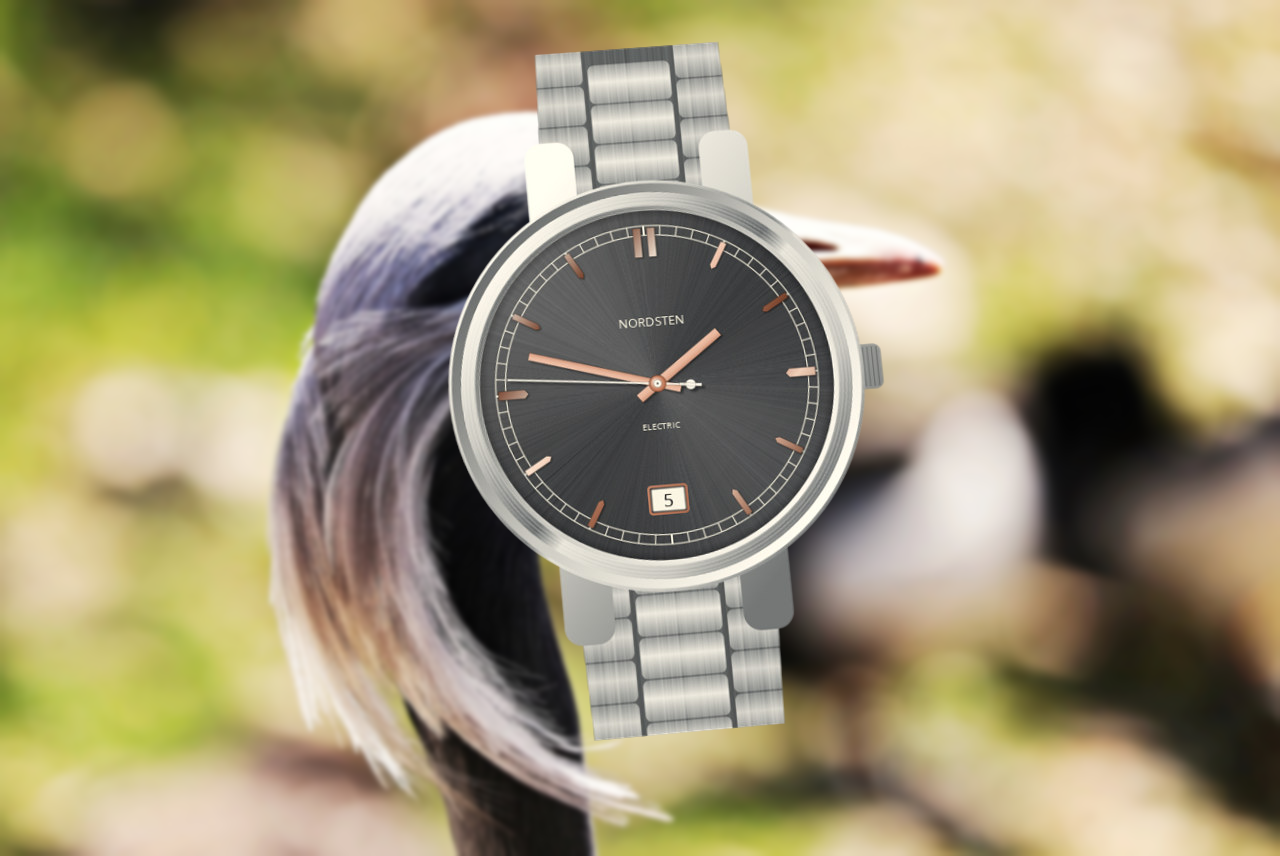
1.47.46
